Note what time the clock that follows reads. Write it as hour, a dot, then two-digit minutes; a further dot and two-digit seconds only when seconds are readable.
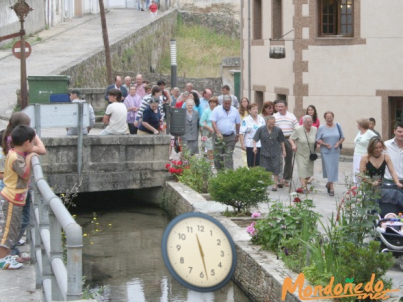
11.28
